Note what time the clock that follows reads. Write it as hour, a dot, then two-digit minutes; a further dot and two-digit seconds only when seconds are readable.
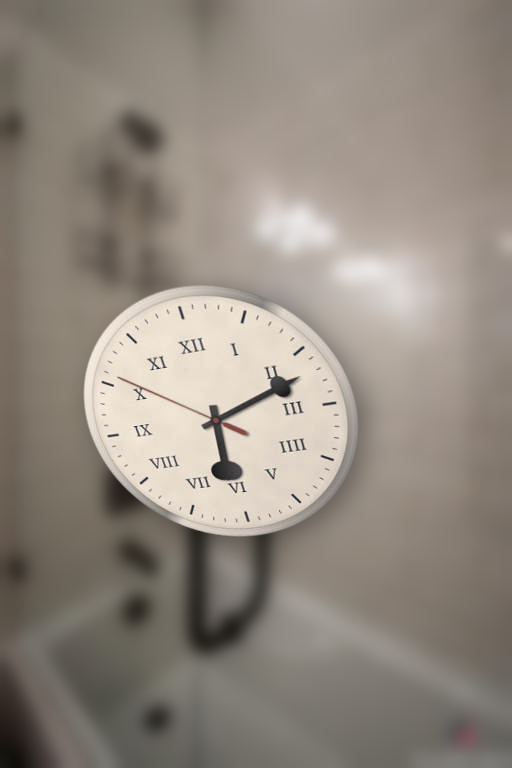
6.11.51
